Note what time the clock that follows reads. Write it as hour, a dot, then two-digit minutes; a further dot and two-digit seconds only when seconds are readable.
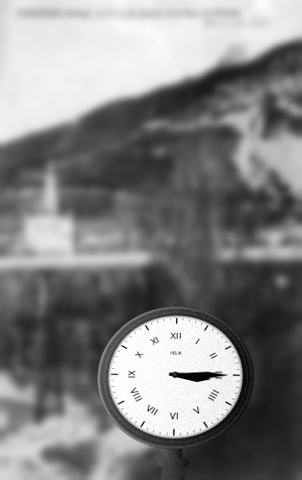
3.15
